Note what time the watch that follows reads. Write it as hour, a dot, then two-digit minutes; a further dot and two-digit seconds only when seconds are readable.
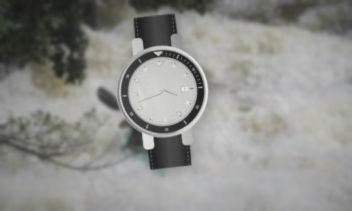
3.42
